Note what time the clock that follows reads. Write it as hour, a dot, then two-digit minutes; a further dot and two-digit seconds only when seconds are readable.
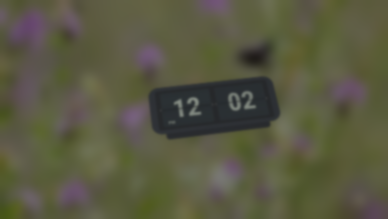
12.02
